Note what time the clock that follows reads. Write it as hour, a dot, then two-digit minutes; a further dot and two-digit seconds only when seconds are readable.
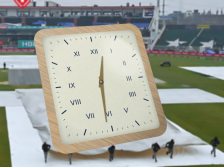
12.31
